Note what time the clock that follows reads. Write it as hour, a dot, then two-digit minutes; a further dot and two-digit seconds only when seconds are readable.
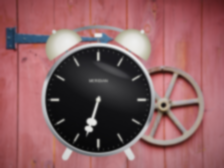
6.33
